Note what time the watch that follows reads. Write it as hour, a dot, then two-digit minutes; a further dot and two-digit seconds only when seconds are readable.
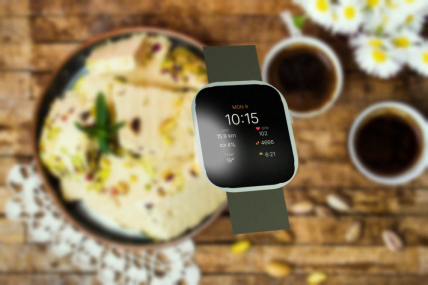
10.15
